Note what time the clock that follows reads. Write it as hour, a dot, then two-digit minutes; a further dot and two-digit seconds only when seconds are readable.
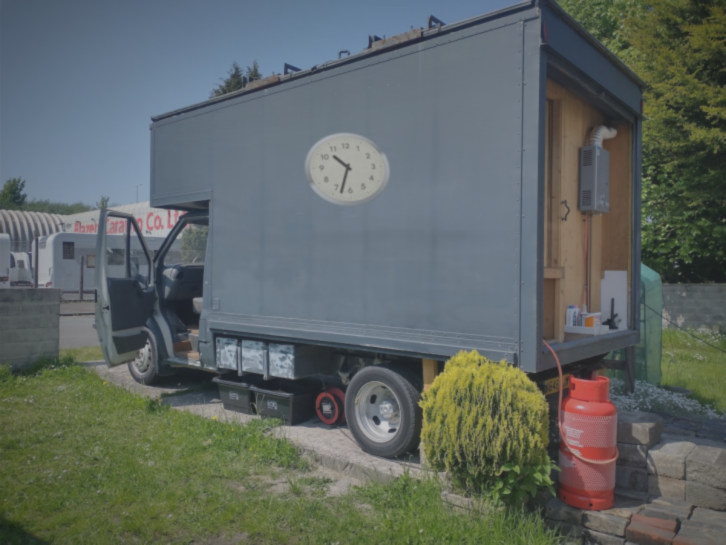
10.33
